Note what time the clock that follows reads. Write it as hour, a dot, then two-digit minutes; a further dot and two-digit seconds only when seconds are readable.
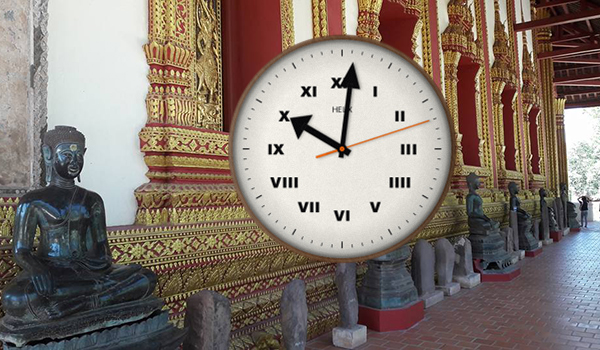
10.01.12
